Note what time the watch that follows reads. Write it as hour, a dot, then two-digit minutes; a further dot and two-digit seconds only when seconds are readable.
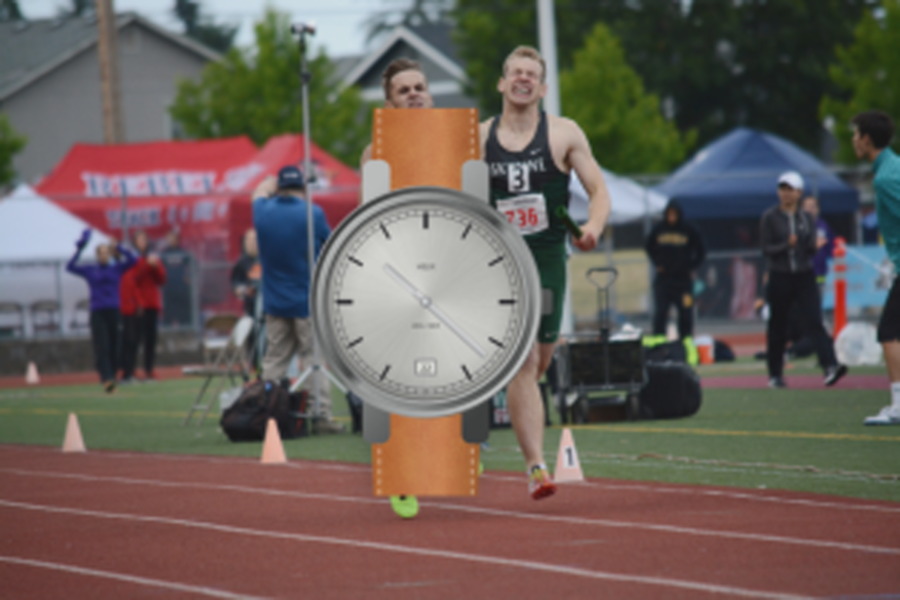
10.22
